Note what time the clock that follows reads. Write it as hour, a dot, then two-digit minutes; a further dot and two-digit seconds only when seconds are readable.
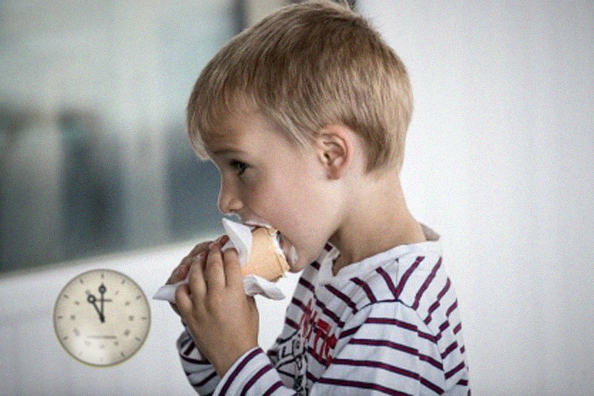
11.00
